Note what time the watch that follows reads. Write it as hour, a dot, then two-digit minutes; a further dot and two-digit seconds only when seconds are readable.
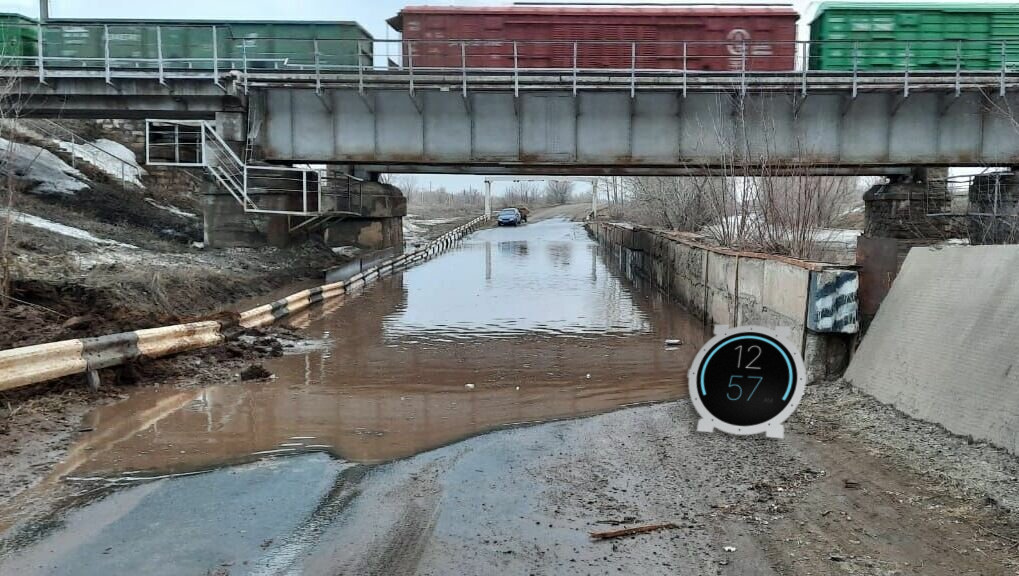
12.57
